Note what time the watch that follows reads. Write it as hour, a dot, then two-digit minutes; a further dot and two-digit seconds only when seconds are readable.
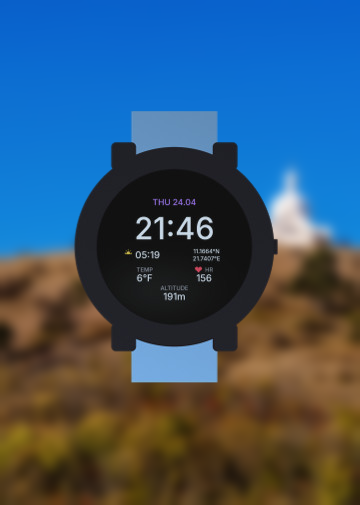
21.46
